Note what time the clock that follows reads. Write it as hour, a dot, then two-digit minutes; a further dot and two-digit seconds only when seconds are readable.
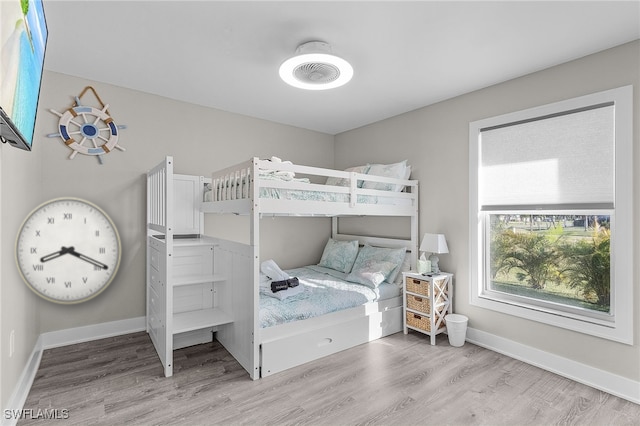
8.19
